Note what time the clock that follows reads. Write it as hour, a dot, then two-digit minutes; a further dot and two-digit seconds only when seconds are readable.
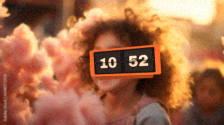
10.52
